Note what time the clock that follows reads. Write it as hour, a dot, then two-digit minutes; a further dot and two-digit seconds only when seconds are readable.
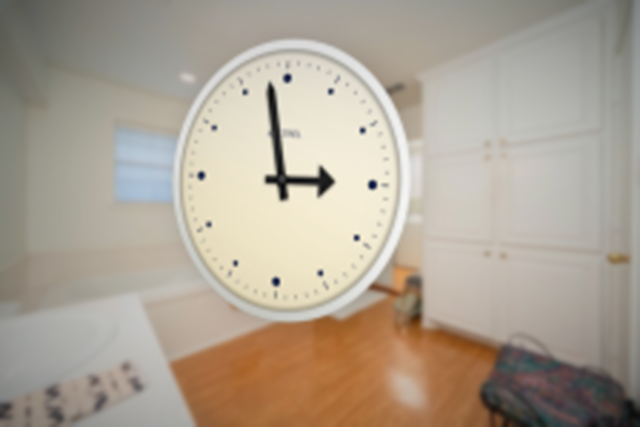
2.58
